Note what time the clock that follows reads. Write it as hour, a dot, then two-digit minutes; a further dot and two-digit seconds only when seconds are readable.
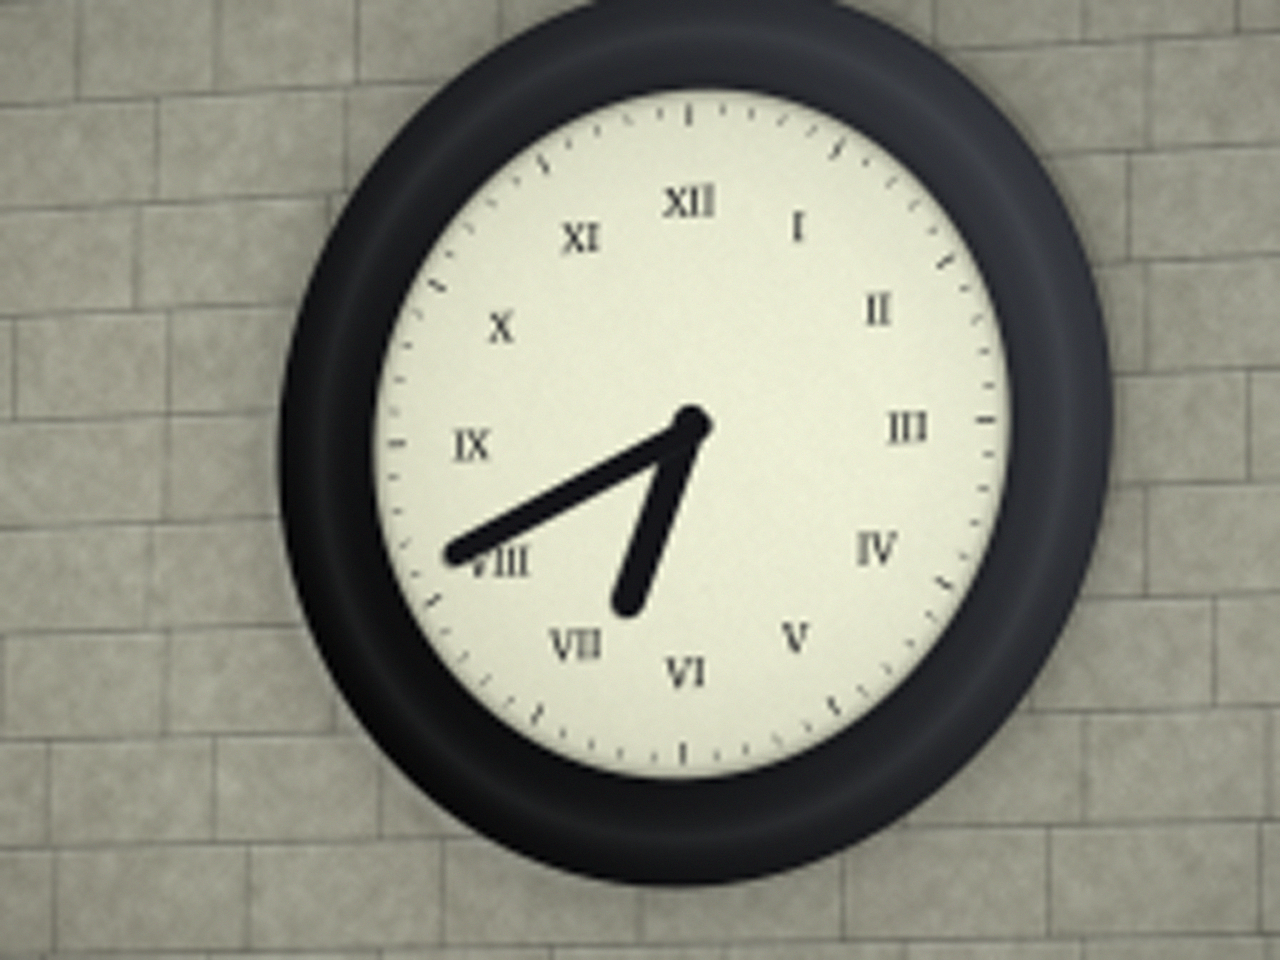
6.41
